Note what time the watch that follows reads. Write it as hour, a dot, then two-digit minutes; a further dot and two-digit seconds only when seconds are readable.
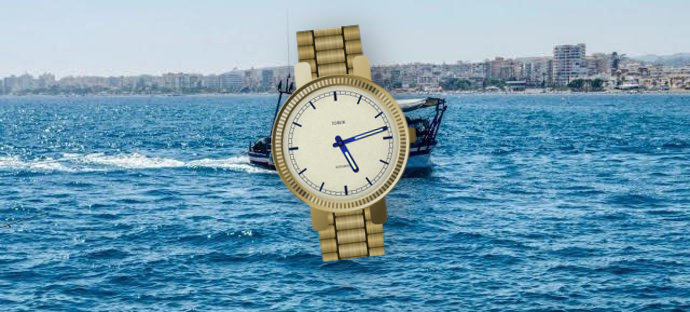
5.13
